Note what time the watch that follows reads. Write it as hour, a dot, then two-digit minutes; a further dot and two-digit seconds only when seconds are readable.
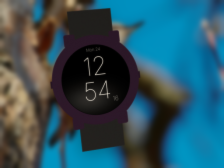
12.54
